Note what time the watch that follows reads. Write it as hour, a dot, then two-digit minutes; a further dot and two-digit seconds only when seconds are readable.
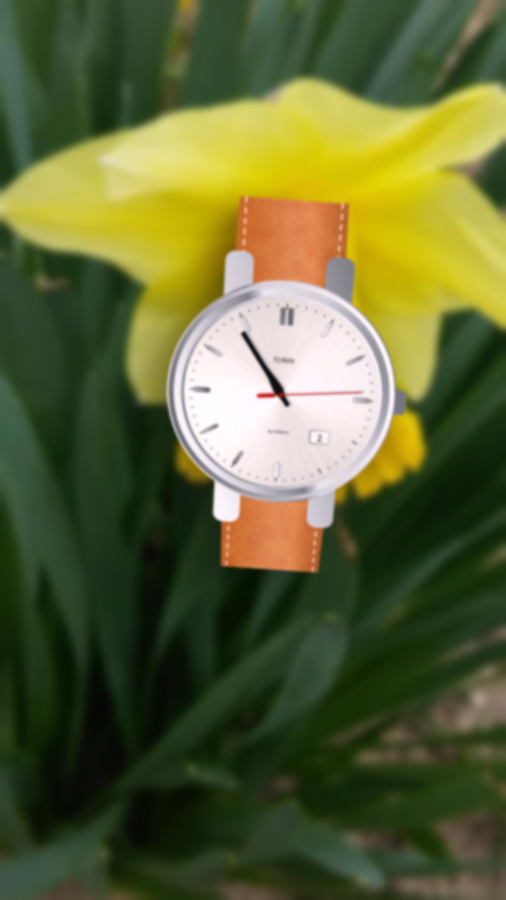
10.54.14
